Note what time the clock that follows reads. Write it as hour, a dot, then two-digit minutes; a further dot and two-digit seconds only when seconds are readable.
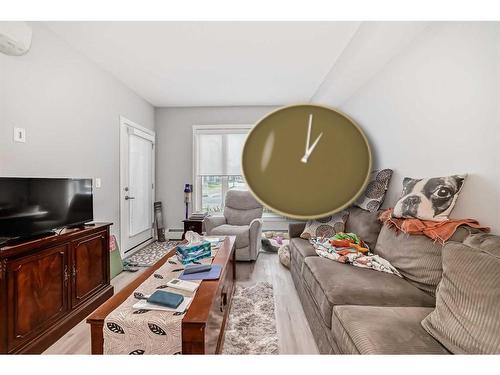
1.01
